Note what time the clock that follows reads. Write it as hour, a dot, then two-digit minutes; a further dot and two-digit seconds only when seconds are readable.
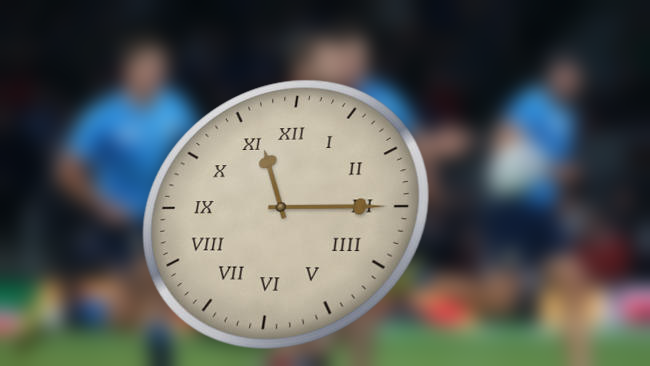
11.15
